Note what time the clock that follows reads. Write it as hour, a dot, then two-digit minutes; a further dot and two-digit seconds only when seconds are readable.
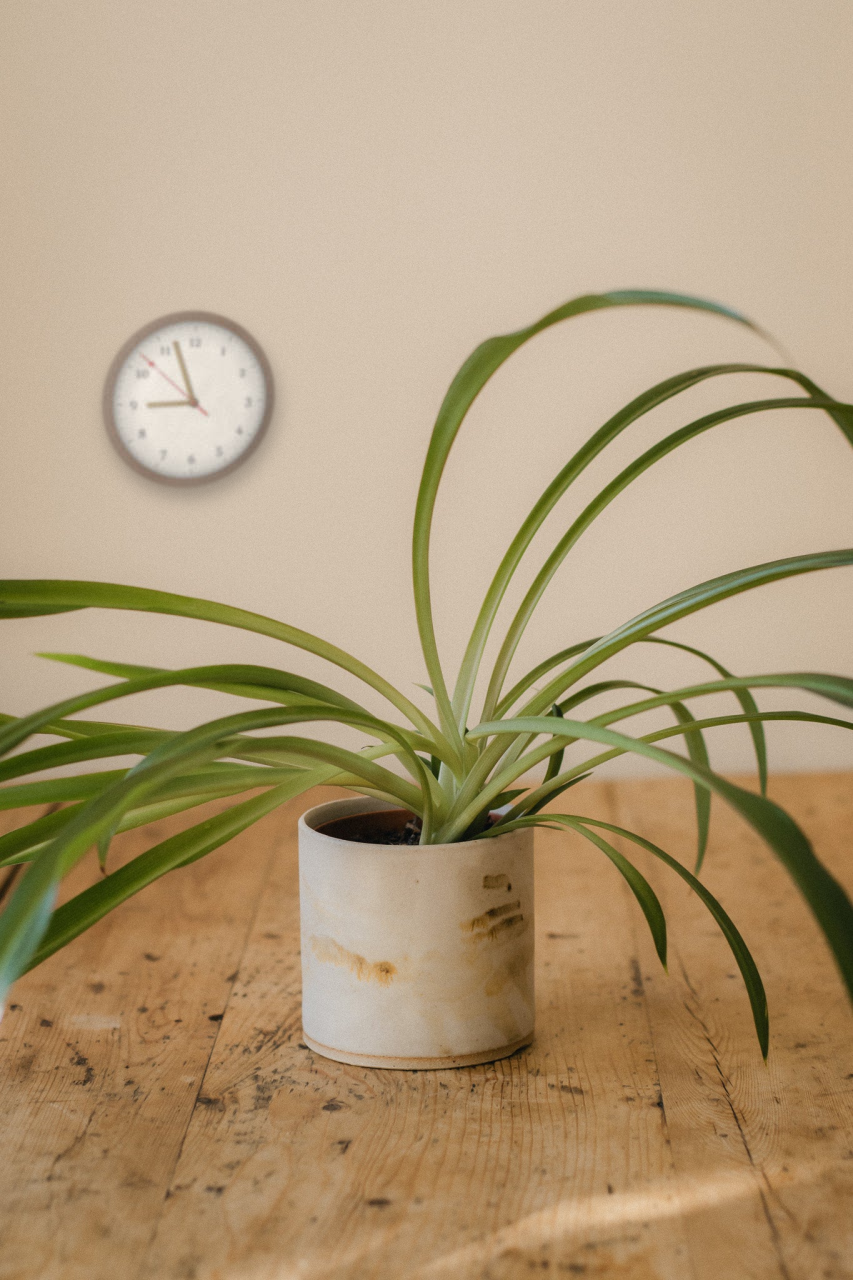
8.56.52
